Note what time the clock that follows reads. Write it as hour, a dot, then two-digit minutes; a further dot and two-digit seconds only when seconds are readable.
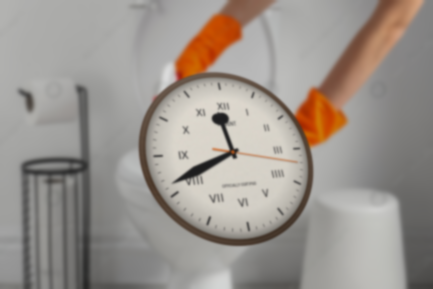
11.41.17
